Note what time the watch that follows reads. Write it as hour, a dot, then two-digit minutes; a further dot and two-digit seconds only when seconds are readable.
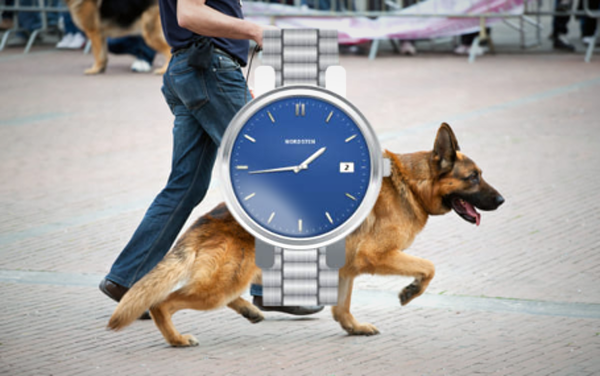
1.44
